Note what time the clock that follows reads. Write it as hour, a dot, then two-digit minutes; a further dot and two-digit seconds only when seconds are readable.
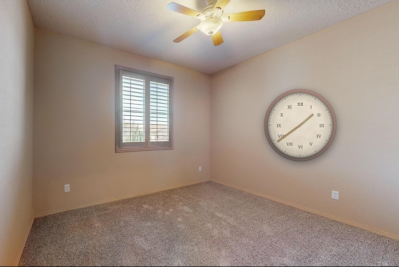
1.39
